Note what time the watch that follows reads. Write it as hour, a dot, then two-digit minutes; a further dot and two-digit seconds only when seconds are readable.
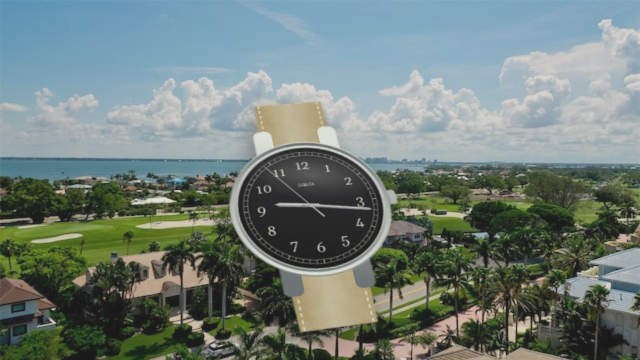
9.16.54
